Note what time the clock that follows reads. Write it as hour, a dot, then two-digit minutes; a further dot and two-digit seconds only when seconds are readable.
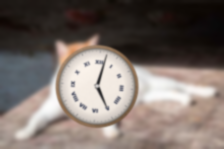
5.02
